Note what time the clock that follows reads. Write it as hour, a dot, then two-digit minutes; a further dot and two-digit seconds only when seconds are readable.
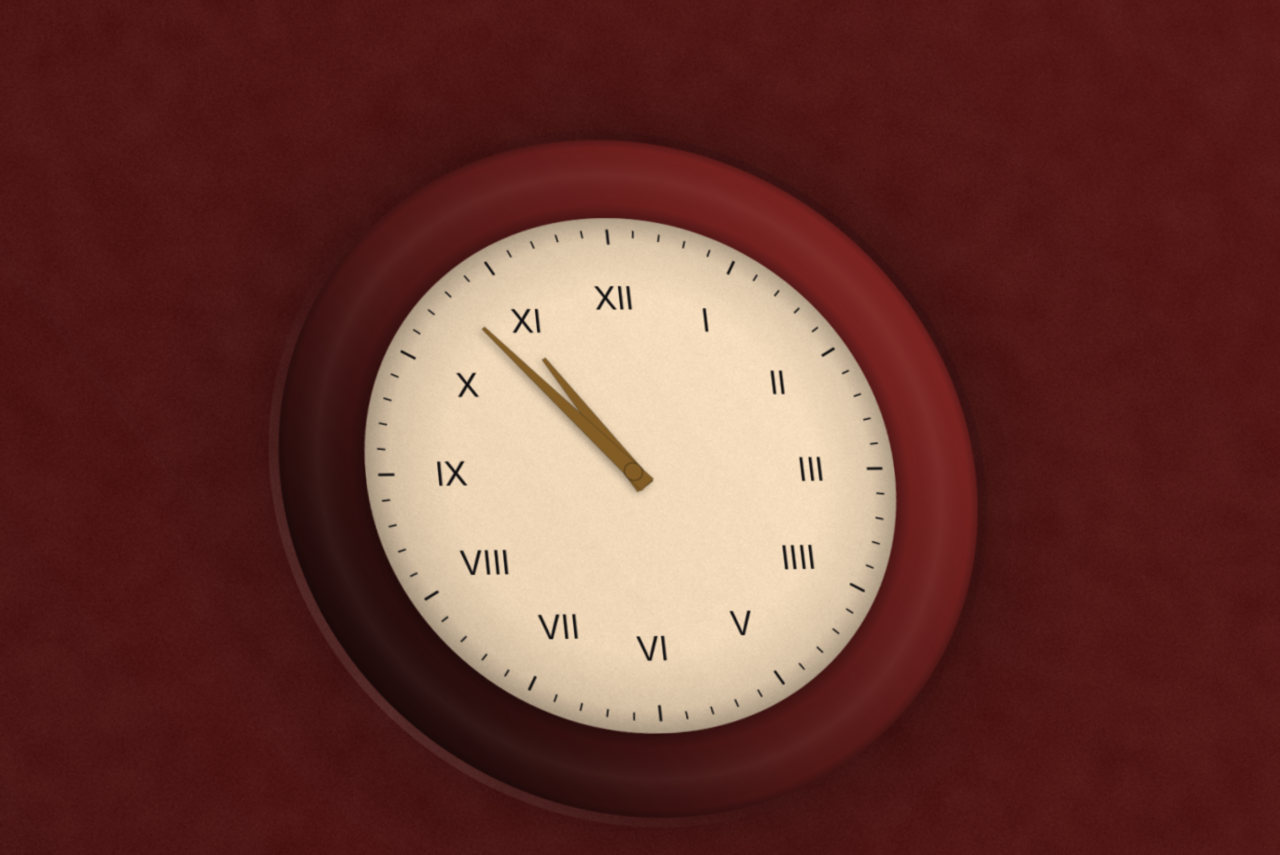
10.53
